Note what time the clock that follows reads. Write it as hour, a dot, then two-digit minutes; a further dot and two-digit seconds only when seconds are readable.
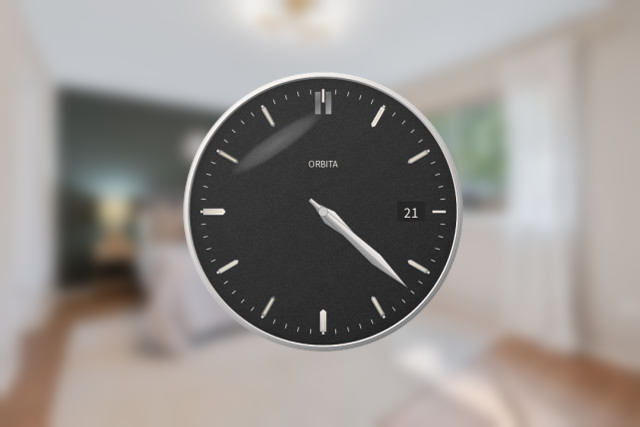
4.22
